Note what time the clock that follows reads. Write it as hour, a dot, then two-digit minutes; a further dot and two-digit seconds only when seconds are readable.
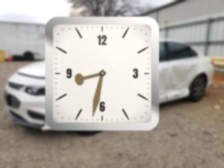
8.32
